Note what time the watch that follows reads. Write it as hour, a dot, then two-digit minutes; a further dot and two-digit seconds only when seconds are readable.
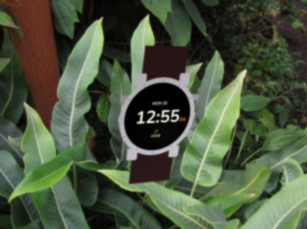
12.55
